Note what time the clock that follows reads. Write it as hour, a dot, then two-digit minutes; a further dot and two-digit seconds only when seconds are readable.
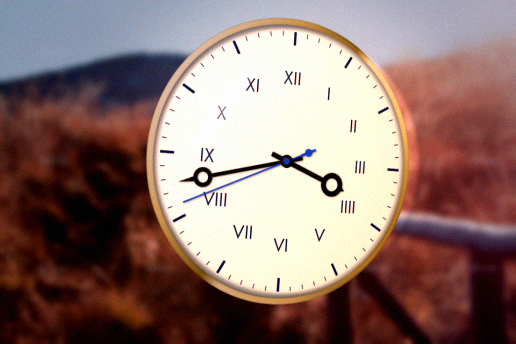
3.42.41
